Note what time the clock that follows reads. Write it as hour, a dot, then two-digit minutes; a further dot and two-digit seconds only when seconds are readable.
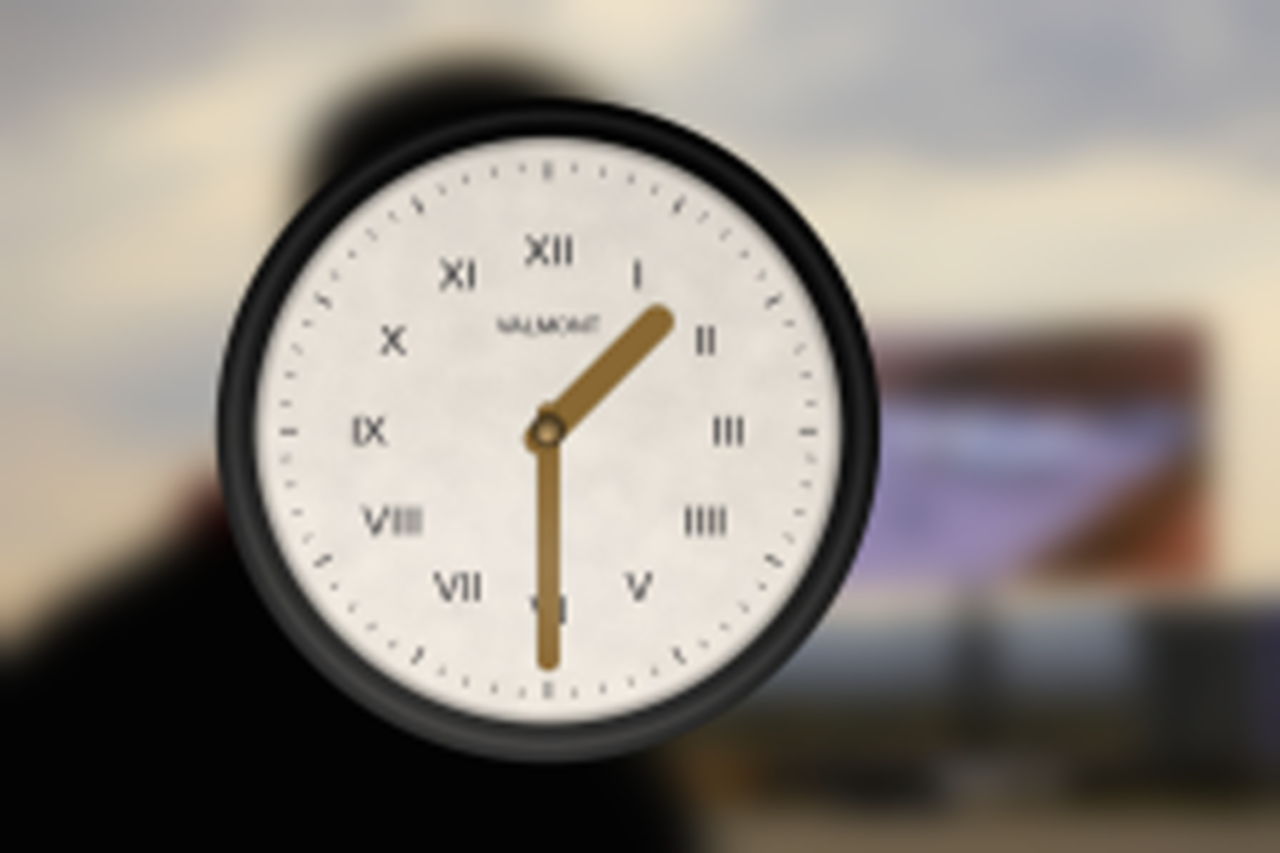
1.30
